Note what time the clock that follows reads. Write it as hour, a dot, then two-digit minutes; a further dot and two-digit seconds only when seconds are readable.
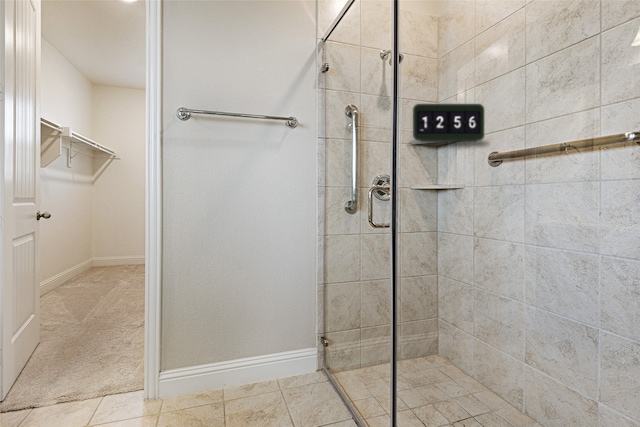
12.56
